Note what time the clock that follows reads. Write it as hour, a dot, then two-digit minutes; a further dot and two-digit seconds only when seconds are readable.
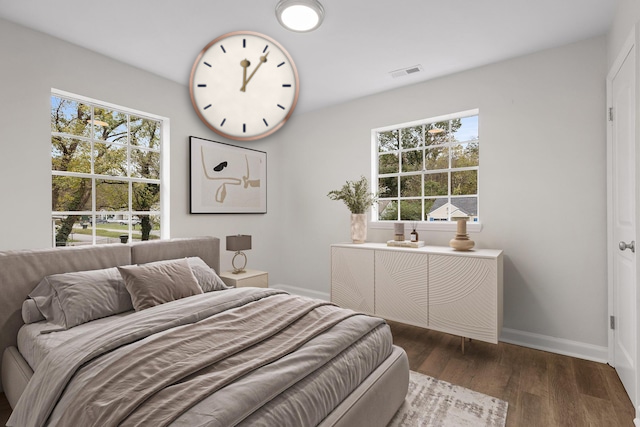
12.06
